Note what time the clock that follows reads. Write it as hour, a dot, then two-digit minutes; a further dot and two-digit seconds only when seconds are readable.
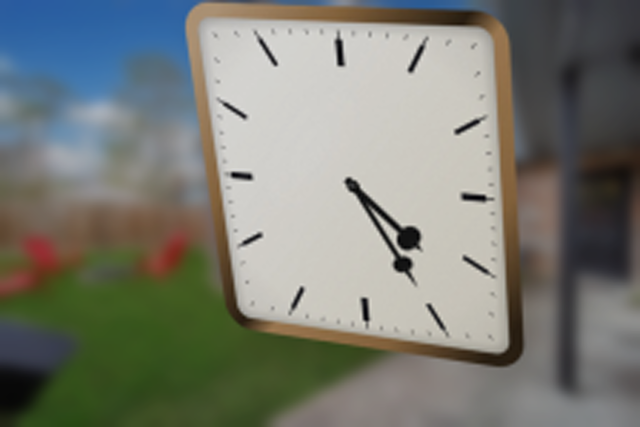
4.25
